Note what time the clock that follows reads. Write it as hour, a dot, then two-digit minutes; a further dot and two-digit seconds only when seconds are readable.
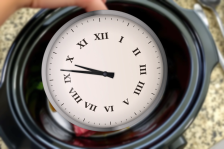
9.47
